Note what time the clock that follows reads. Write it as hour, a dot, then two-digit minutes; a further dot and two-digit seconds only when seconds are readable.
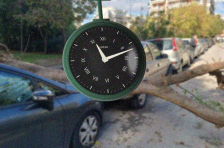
11.12
